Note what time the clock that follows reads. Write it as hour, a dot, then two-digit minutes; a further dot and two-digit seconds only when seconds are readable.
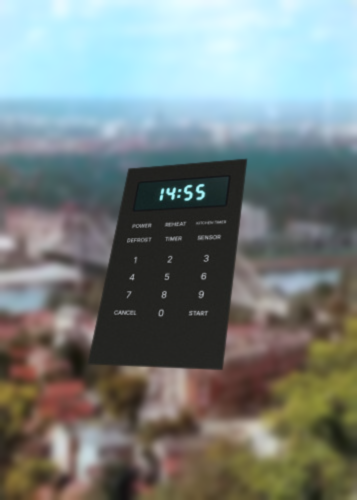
14.55
